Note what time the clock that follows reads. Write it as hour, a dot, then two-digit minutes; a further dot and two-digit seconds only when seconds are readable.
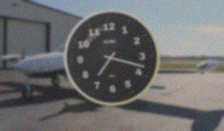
7.18
